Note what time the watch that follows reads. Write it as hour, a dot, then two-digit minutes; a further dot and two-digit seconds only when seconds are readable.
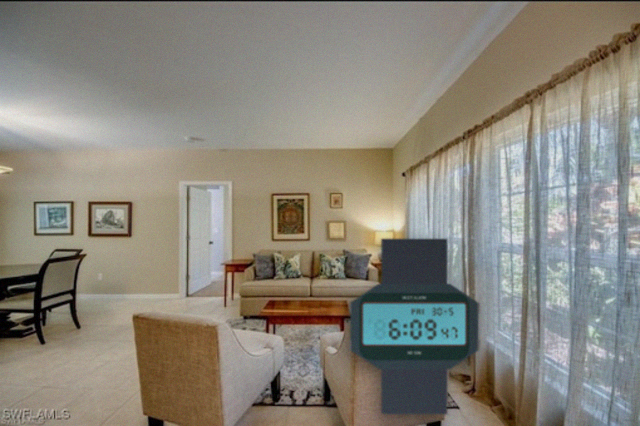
6.09.47
